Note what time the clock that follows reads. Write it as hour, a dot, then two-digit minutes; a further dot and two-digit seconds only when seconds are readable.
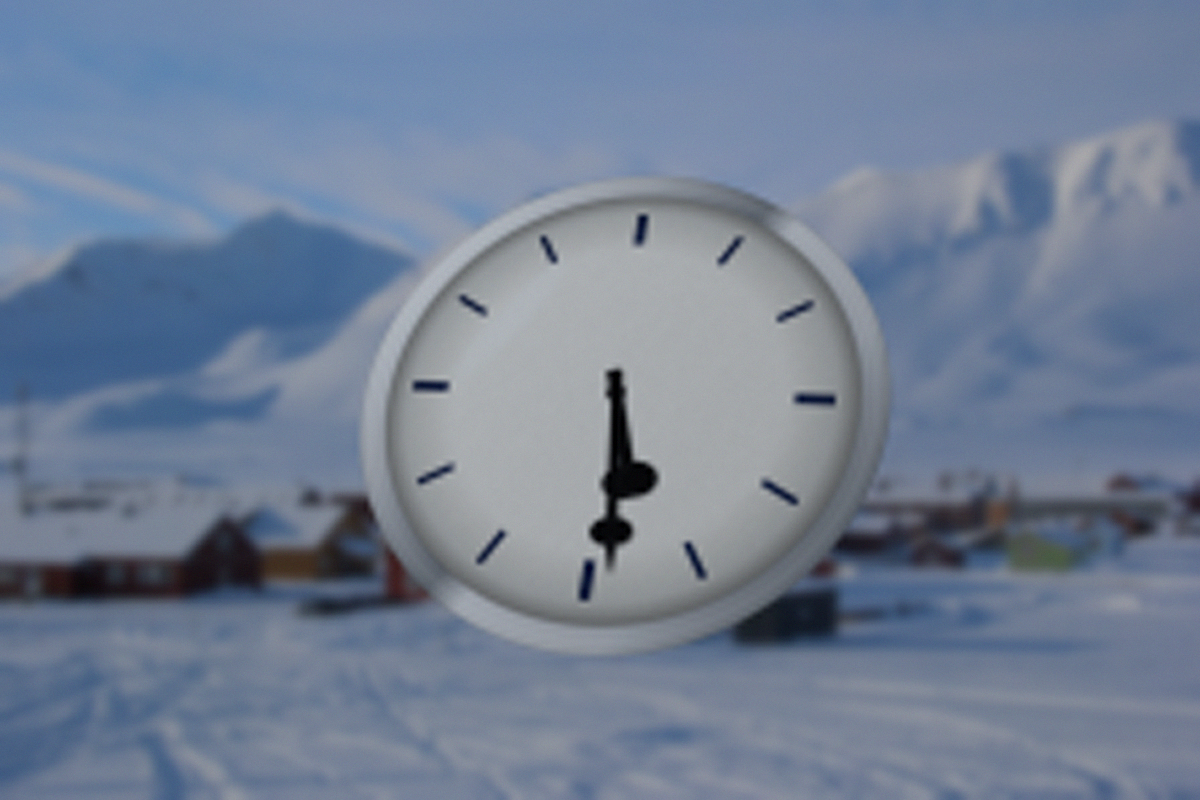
5.29
